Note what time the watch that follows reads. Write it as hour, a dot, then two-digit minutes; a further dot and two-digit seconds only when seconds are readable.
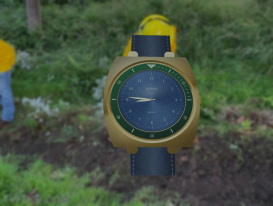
8.46
